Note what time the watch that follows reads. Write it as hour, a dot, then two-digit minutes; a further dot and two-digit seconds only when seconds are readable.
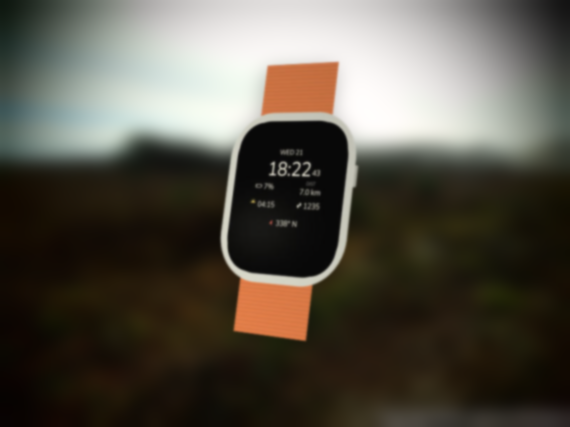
18.22
